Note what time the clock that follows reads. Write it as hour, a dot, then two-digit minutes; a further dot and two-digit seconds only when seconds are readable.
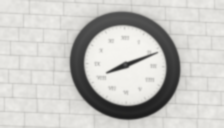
8.11
